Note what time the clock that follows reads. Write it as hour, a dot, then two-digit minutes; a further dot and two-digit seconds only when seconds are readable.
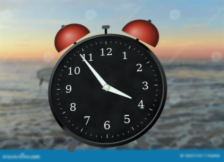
3.54
